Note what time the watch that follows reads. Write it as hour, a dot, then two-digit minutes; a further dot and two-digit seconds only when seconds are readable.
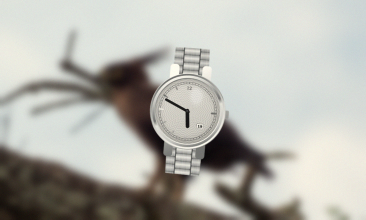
5.49
